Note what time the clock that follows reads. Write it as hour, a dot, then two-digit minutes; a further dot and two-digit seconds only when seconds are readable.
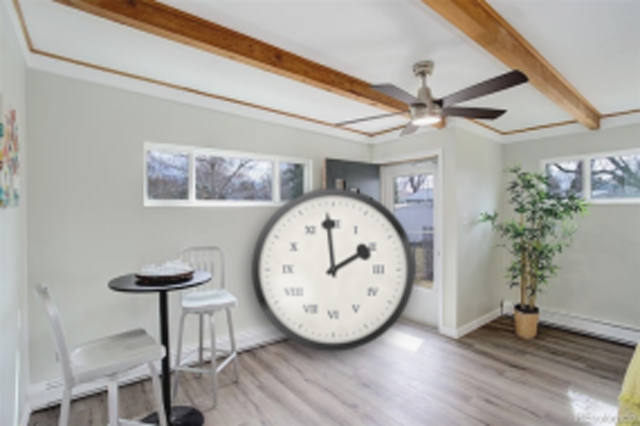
1.59
